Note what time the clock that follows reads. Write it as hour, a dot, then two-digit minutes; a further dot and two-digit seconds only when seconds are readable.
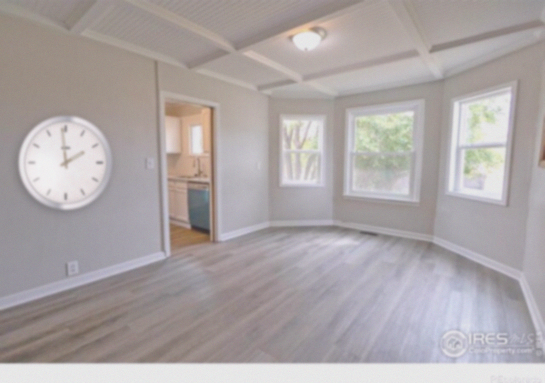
1.59
